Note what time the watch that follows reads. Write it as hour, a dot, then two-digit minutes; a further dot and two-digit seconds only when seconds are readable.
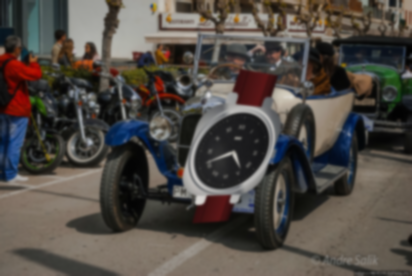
4.41
